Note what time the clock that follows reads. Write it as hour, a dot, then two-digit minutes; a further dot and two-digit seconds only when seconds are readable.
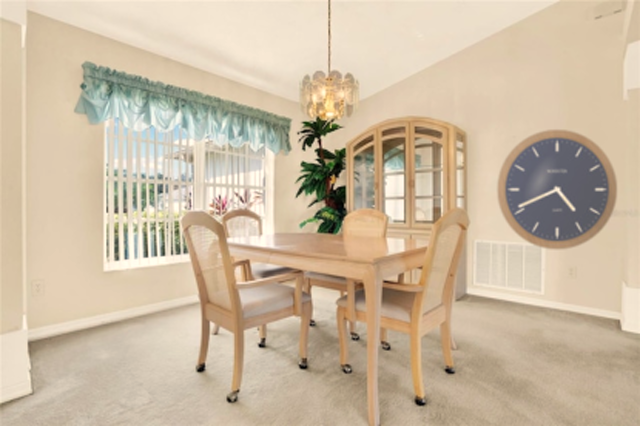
4.41
